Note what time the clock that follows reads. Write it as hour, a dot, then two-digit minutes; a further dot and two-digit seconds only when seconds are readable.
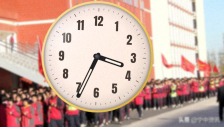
3.34
